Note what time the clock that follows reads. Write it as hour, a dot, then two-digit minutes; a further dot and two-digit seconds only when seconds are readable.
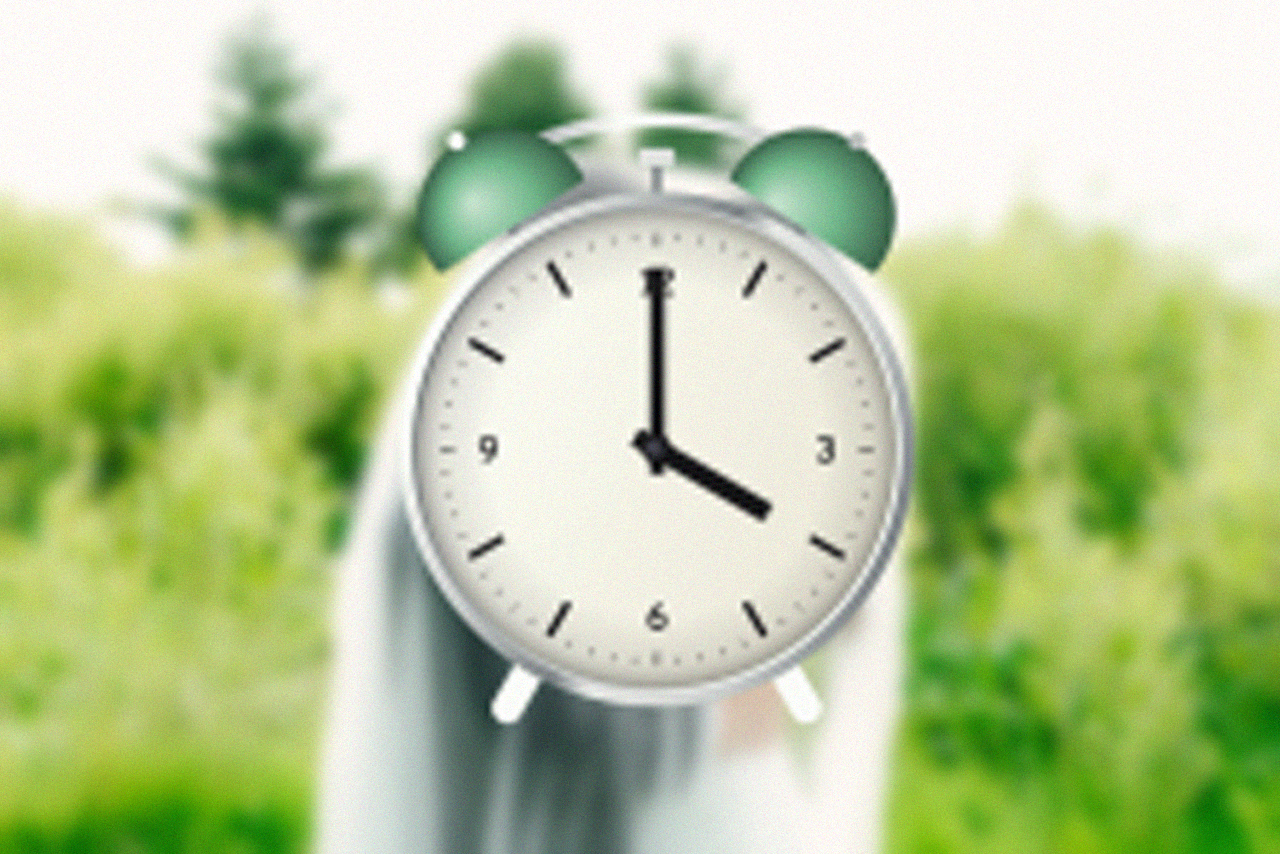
4.00
